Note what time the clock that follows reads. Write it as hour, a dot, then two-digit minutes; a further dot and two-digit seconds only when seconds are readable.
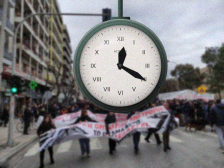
12.20
